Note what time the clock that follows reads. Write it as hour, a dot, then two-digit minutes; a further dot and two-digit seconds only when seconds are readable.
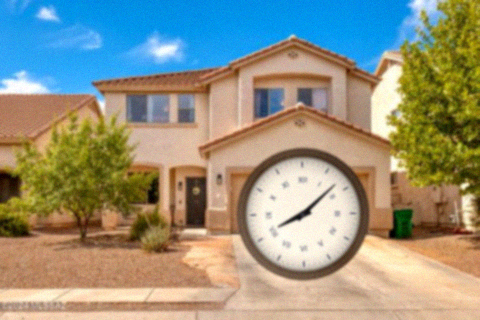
8.08
